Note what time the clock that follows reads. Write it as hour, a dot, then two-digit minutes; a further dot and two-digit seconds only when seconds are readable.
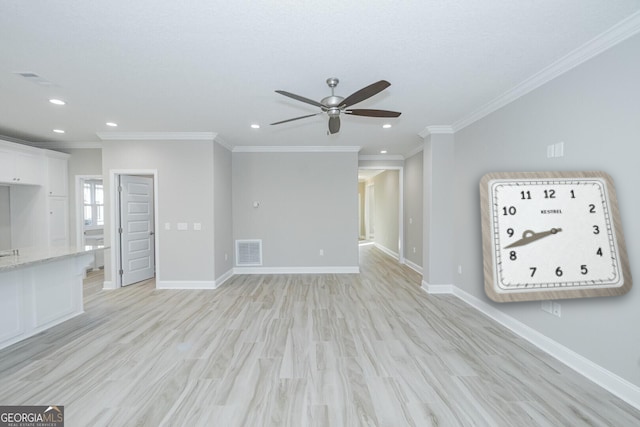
8.42
